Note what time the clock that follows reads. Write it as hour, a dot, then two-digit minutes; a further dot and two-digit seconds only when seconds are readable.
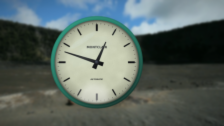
12.48
